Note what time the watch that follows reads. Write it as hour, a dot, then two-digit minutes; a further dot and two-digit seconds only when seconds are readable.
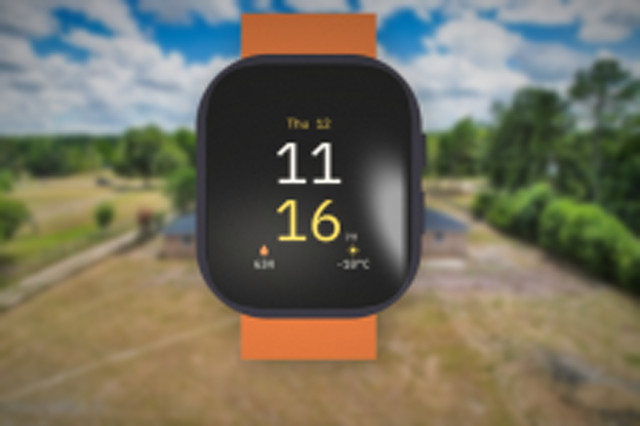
11.16
